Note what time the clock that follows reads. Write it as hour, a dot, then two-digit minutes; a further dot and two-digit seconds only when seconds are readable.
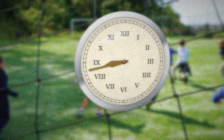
8.43
